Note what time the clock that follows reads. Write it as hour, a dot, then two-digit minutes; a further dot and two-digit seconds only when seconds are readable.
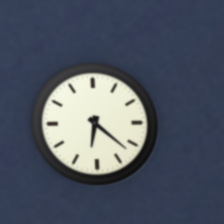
6.22
